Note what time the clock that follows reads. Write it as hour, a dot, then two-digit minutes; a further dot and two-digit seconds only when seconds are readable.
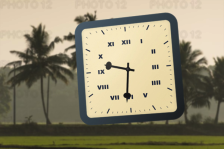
9.31
